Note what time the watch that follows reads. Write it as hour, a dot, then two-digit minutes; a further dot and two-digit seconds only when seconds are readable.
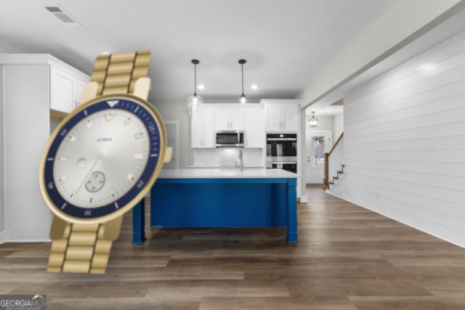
8.34
